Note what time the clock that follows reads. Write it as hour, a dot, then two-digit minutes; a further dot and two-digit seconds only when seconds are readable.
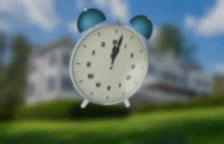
12.02
